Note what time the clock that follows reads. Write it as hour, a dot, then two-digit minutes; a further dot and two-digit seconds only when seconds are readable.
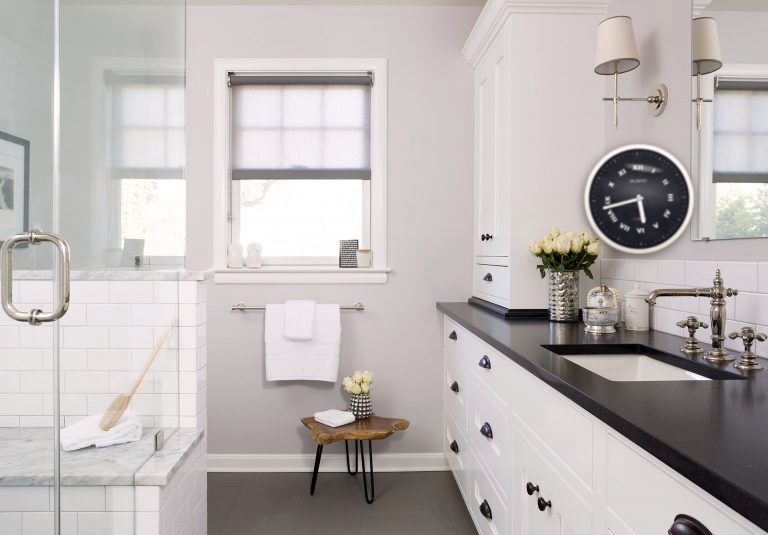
5.43
